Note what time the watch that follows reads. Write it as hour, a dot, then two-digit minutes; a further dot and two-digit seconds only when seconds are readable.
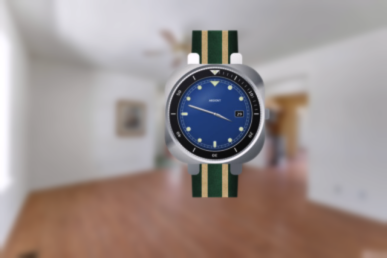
3.48
